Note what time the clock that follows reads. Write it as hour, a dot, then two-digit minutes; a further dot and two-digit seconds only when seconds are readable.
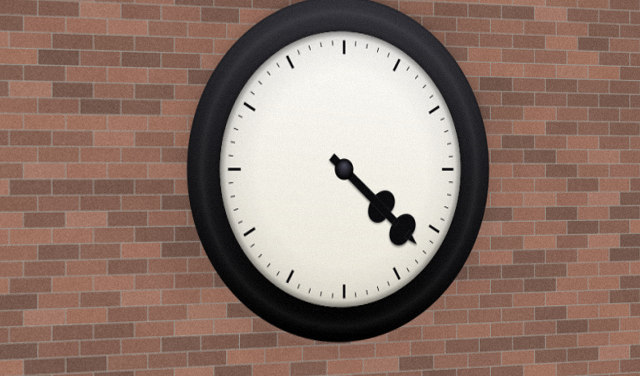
4.22
